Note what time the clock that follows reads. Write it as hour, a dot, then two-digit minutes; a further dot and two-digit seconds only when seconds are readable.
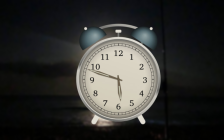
5.48
